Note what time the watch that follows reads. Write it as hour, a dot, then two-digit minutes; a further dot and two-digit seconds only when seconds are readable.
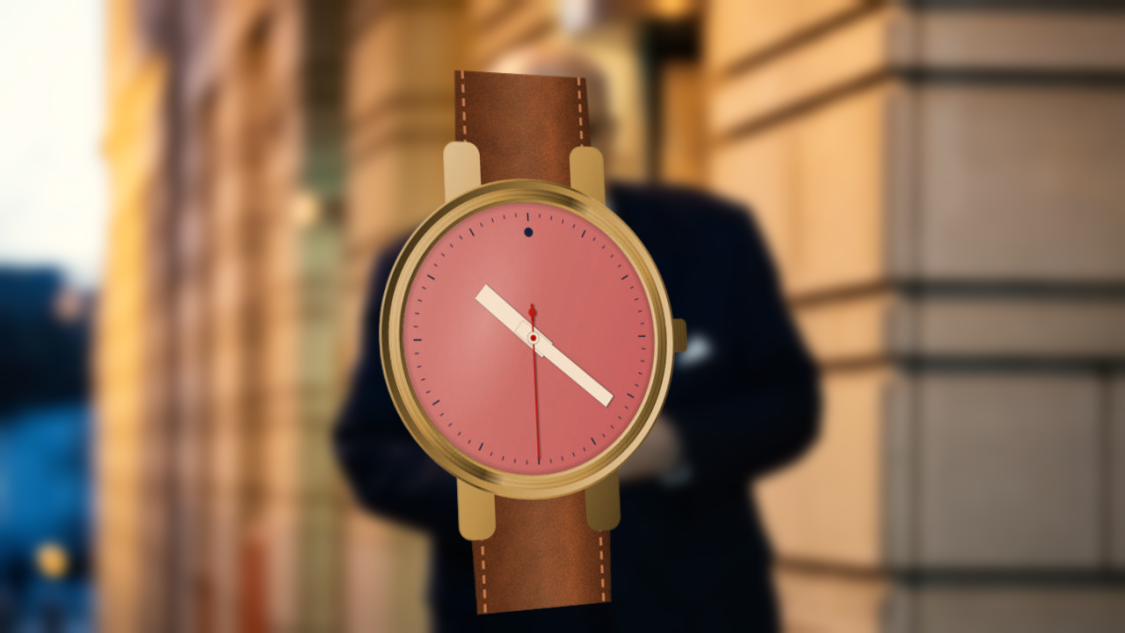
10.21.30
